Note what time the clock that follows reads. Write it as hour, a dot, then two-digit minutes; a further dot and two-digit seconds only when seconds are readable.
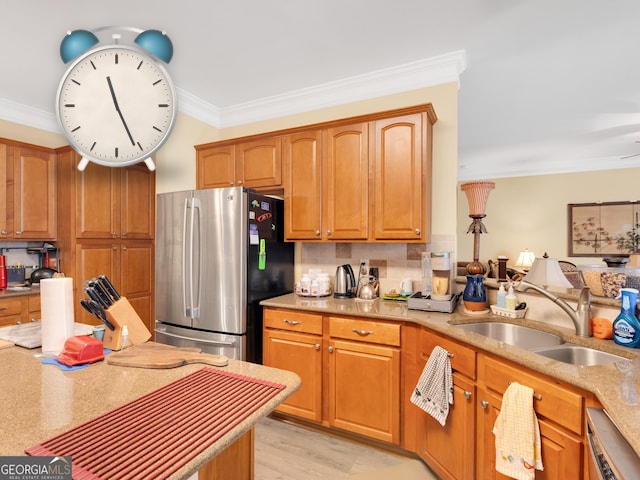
11.26
